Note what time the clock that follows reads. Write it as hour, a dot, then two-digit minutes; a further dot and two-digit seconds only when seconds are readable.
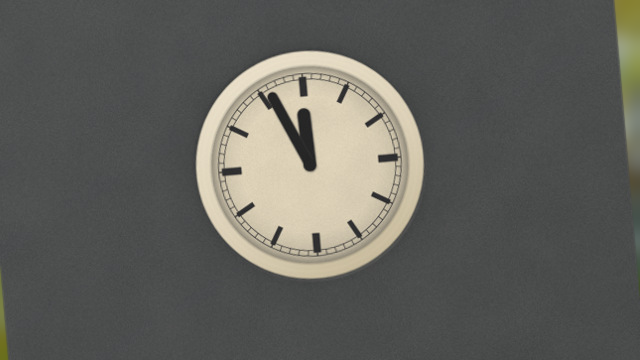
11.56
